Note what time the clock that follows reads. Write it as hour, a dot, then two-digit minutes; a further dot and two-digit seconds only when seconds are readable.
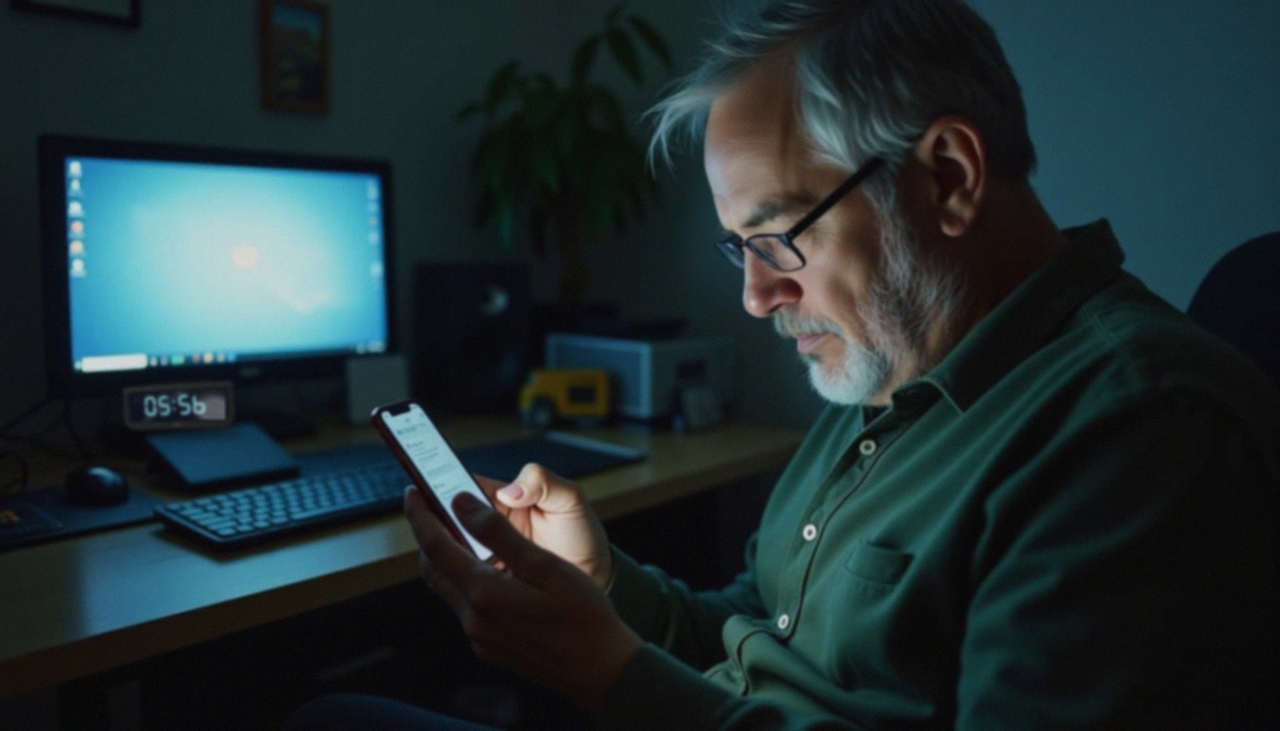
5.56
